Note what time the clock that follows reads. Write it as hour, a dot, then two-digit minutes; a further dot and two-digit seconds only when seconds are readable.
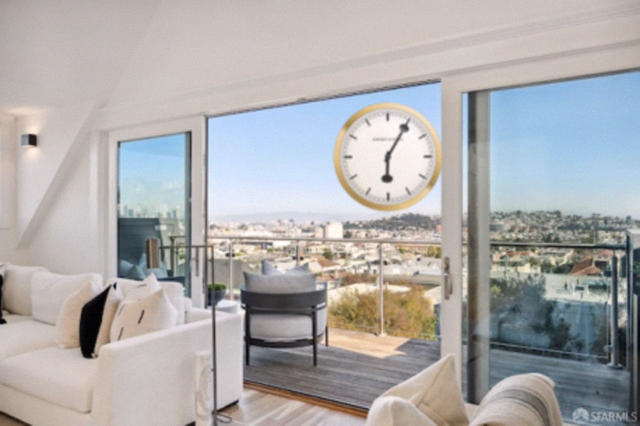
6.05
